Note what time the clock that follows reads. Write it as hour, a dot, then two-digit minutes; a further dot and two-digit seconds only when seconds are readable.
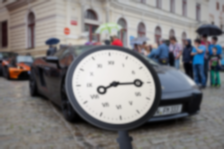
8.15
